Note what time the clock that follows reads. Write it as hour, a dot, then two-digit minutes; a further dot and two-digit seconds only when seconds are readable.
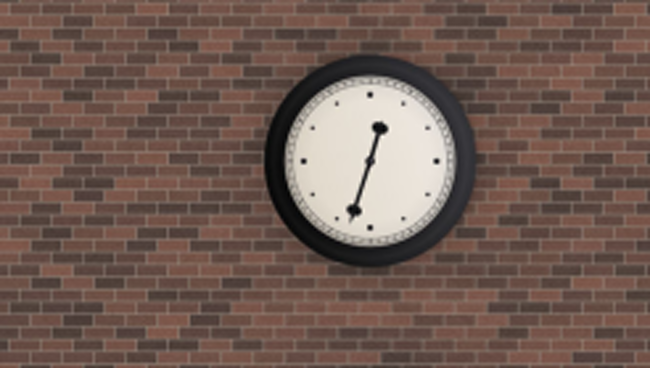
12.33
